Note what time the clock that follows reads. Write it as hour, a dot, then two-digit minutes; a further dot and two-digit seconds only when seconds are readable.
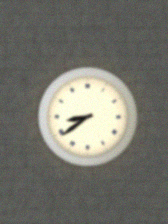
8.39
